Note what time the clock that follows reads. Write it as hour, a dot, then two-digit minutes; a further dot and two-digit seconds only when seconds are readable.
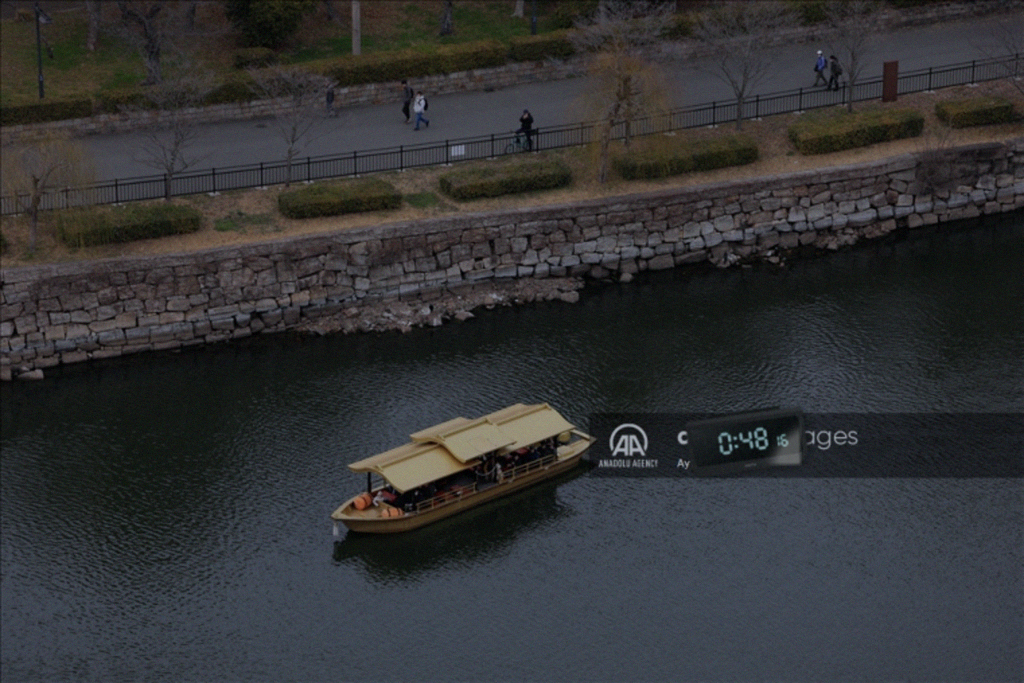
0.48.16
